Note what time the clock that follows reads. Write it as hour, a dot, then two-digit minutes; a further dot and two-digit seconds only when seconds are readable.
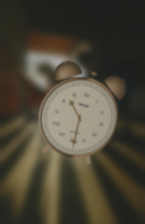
10.29
